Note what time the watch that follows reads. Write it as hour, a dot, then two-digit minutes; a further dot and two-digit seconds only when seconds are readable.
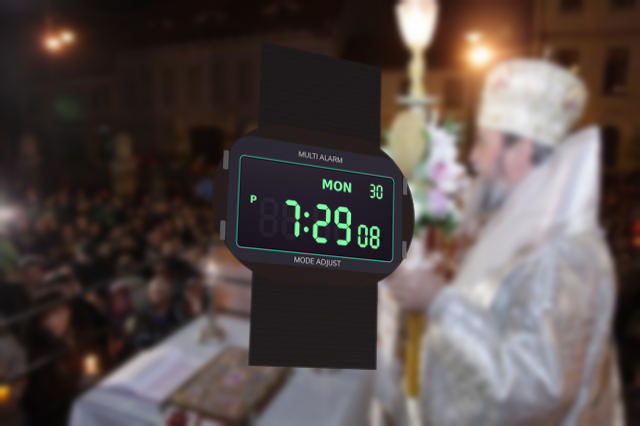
7.29.08
